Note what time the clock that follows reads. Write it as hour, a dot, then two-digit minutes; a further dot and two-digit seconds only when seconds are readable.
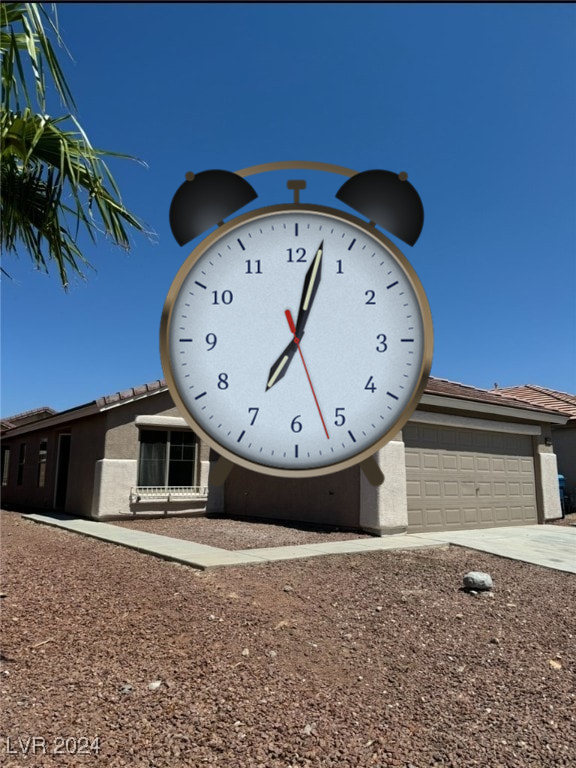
7.02.27
